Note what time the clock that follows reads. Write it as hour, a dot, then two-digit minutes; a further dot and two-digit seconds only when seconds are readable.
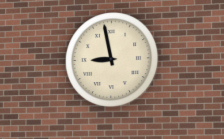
8.58
